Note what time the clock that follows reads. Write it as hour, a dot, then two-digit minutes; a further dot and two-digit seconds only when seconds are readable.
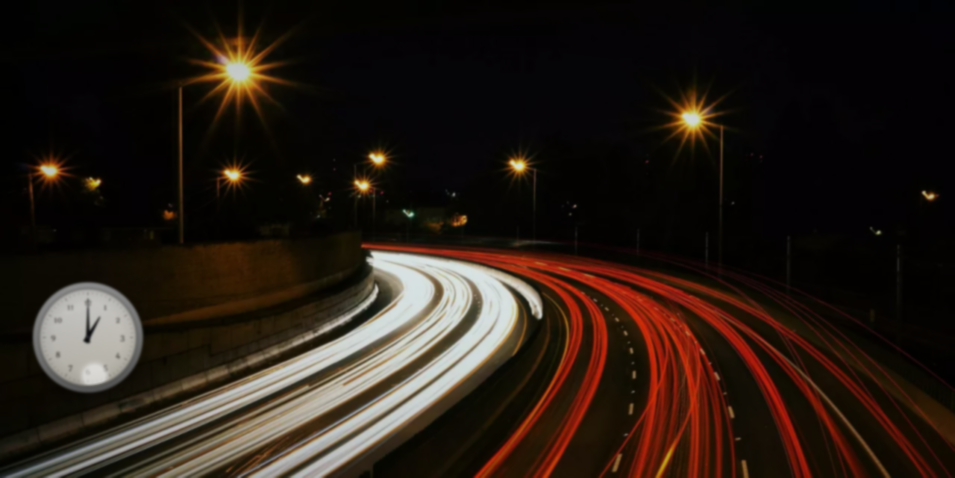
1.00
